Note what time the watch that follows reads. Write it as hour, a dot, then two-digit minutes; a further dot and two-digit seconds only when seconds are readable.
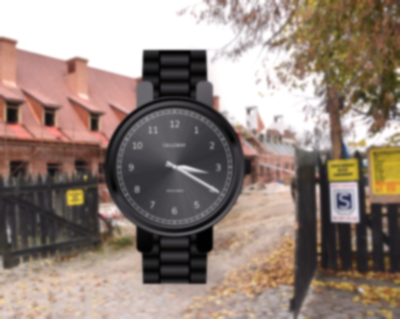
3.20
